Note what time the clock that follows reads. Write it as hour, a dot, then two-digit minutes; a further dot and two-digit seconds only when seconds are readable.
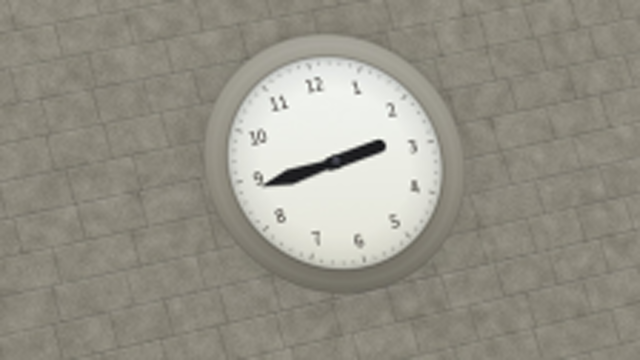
2.44
